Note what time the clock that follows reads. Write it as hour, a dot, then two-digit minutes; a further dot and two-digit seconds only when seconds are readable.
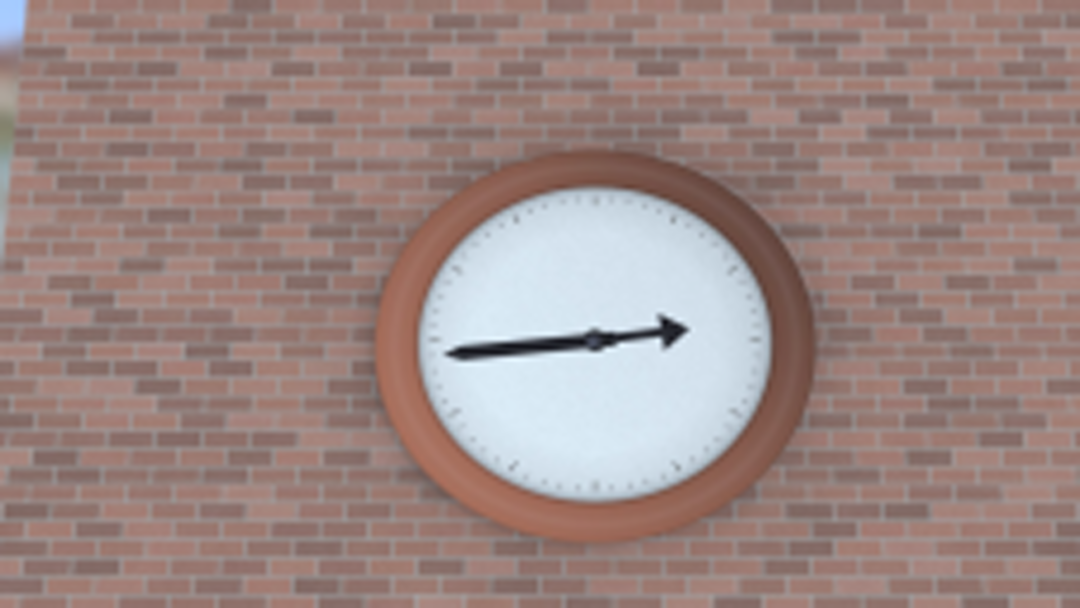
2.44
